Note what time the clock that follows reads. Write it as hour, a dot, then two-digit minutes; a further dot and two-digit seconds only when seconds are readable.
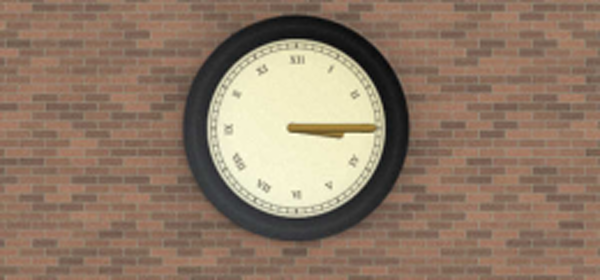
3.15
